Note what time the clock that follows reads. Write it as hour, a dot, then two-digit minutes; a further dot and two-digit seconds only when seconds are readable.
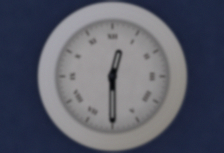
12.30
